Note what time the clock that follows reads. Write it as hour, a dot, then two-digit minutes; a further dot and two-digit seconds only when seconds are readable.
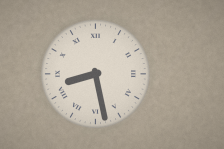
8.28
